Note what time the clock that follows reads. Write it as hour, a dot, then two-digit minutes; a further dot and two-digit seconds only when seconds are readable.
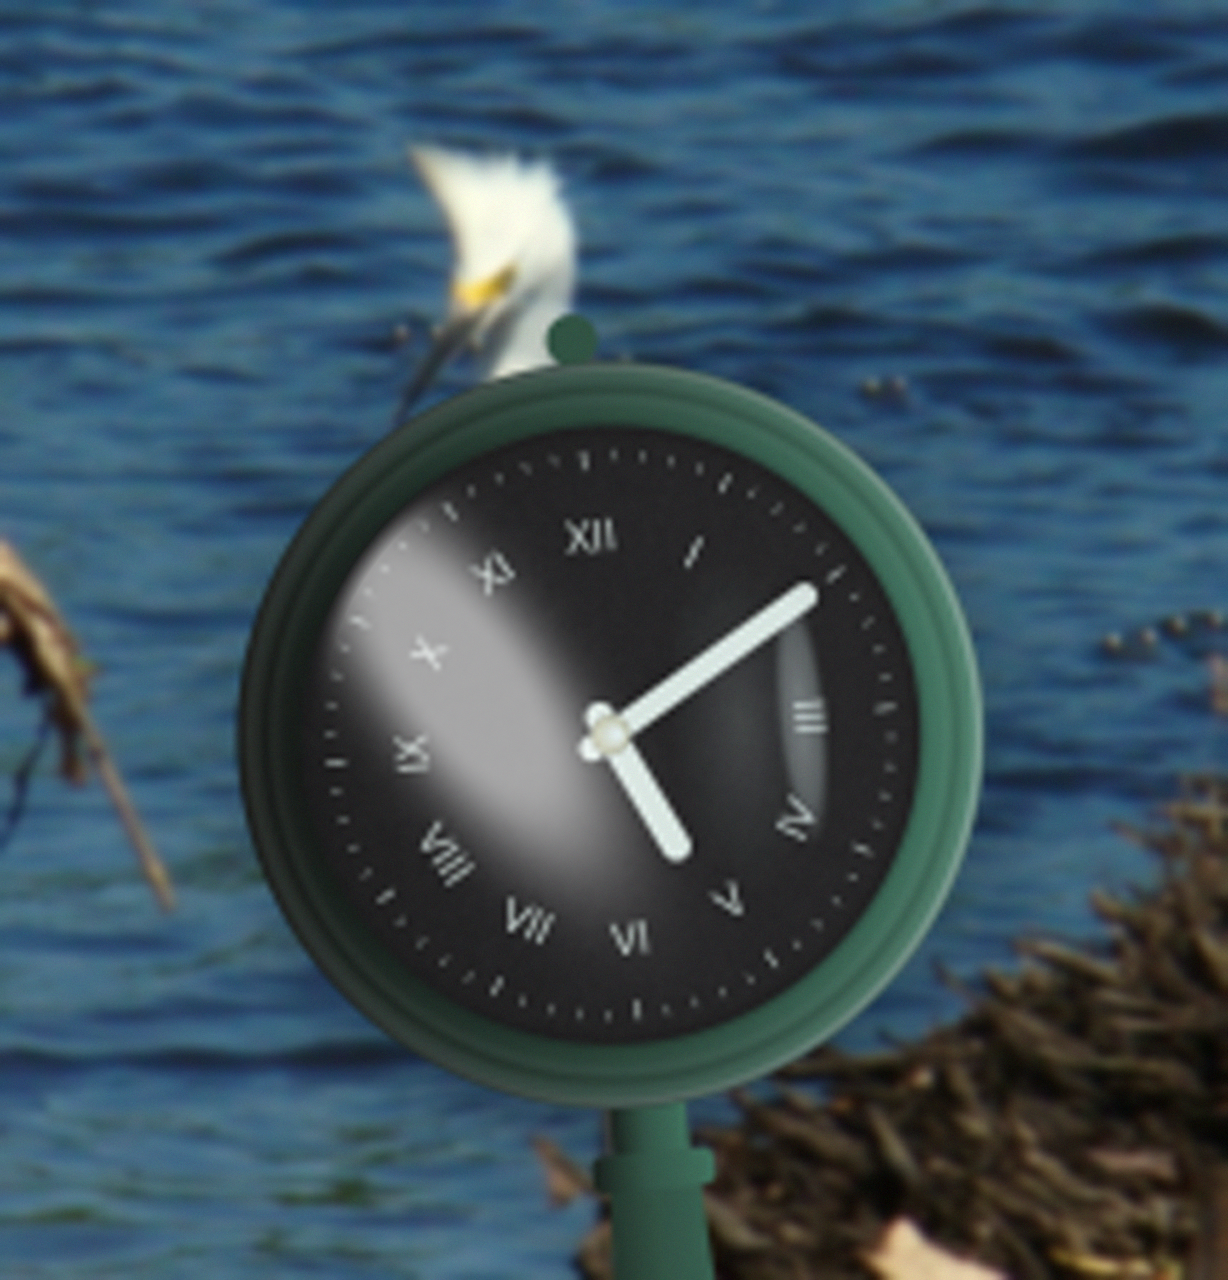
5.10
